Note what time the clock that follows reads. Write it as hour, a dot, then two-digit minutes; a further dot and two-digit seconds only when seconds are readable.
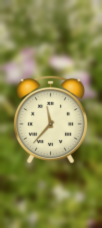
11.37
